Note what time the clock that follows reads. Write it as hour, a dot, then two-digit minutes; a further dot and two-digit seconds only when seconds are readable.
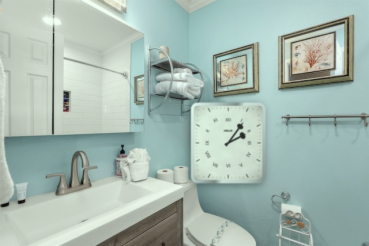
2.06
